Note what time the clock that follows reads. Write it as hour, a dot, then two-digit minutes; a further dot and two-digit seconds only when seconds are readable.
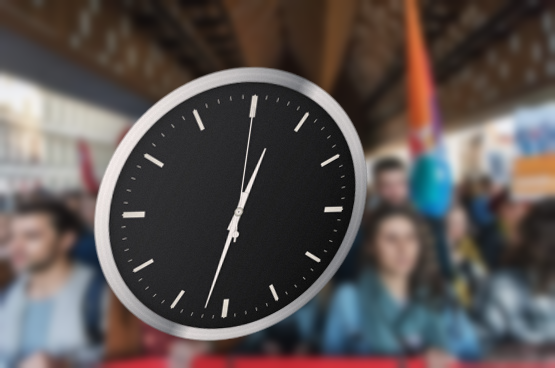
12.32.00
